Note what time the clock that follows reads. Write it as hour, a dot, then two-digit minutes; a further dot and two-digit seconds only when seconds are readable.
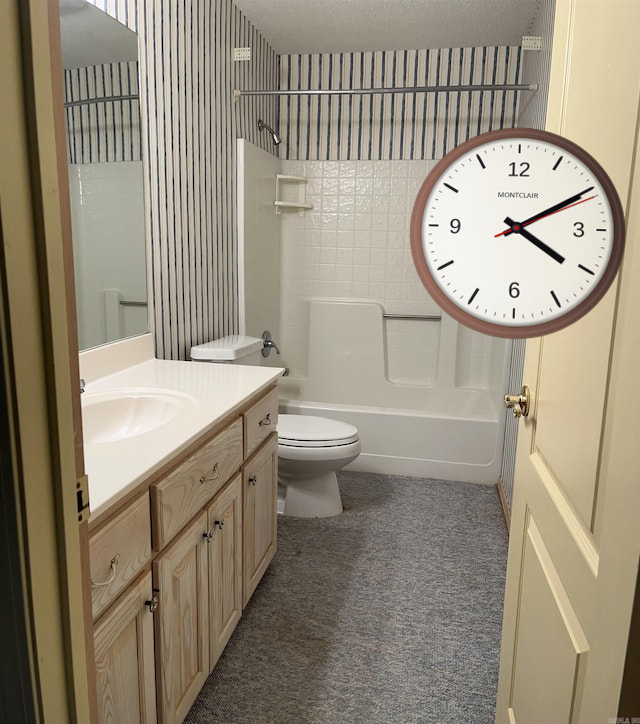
4.10.11
